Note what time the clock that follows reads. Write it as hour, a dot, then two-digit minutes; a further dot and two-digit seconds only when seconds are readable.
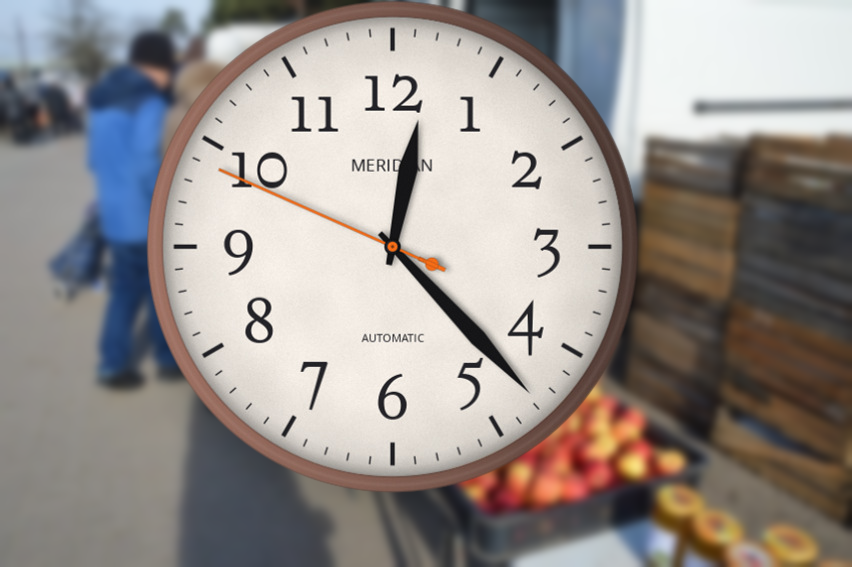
12.22.49
